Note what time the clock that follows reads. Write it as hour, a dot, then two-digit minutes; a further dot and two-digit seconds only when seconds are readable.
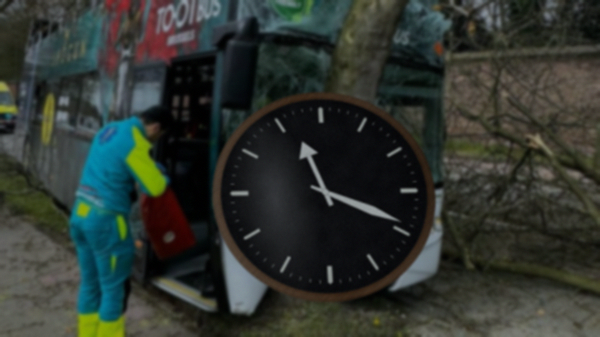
11.19
